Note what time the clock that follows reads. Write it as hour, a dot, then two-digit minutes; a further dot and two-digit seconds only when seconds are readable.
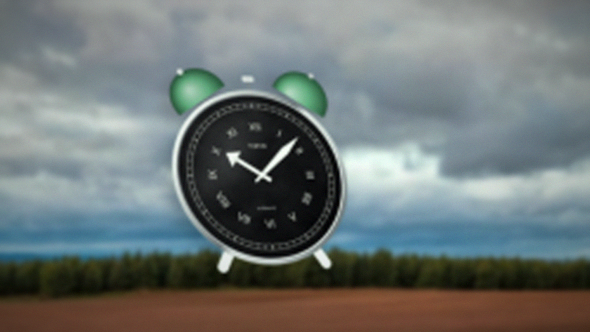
10.08
